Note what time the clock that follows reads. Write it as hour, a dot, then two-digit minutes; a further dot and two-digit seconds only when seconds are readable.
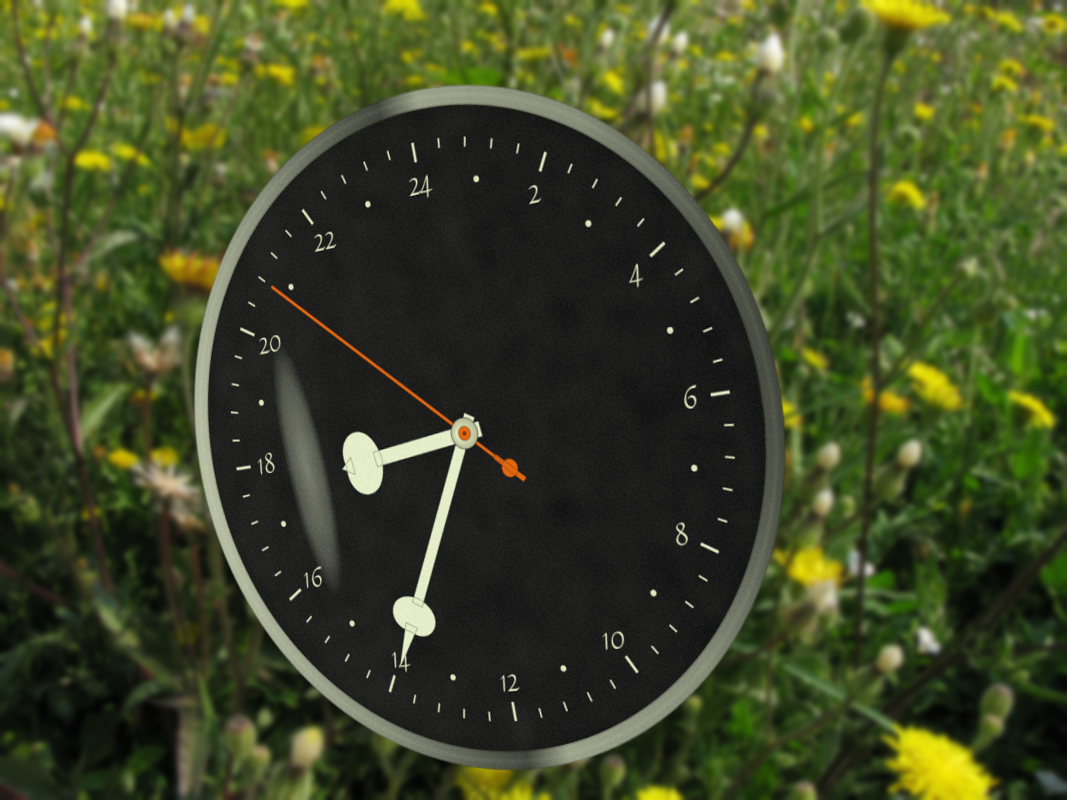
17.34.52
